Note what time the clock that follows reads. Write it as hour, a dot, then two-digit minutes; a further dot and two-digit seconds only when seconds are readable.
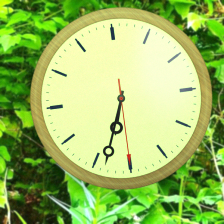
6.33.30
